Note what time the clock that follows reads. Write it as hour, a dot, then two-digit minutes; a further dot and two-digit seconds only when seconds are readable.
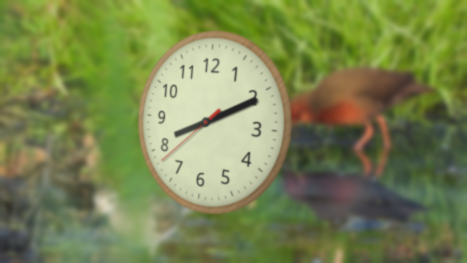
8.10.38
